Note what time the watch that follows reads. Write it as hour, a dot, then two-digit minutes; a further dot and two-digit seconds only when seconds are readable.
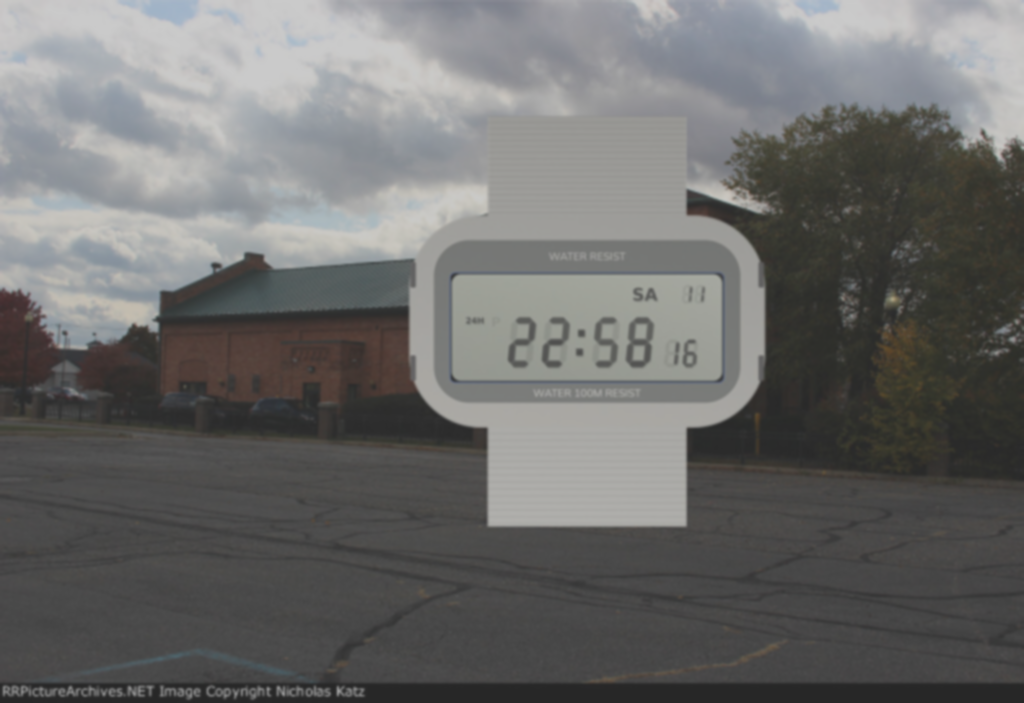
22.58.16
